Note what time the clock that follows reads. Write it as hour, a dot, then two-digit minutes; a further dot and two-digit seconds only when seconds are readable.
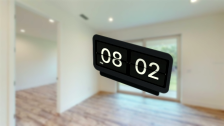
8.02
